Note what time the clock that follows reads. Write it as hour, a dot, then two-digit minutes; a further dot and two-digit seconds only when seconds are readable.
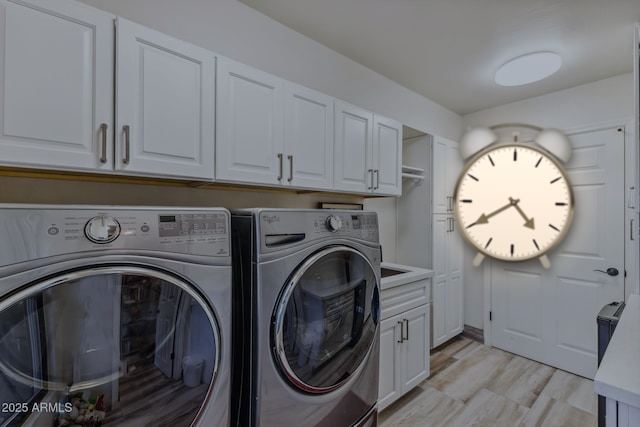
4.40
